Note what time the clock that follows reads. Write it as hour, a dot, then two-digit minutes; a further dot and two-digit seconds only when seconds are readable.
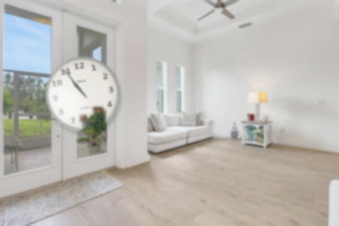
10.55
